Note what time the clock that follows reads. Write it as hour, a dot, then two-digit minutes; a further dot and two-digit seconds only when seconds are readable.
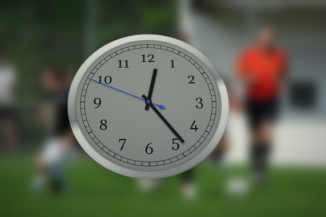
12.23.49
